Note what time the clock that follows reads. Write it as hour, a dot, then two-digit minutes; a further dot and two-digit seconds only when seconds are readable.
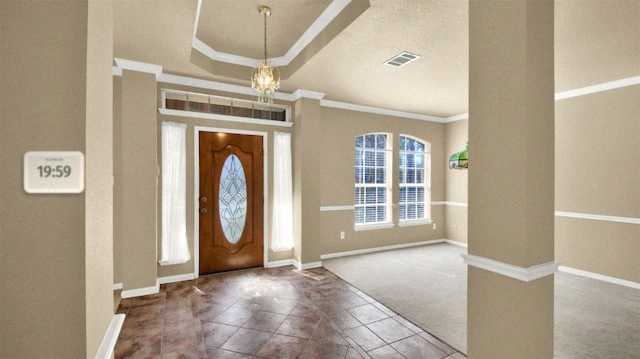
19.59
